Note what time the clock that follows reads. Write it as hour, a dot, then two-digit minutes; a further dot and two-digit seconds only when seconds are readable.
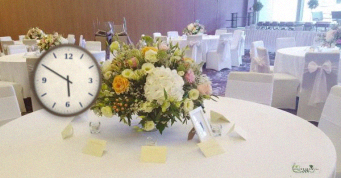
5.50
